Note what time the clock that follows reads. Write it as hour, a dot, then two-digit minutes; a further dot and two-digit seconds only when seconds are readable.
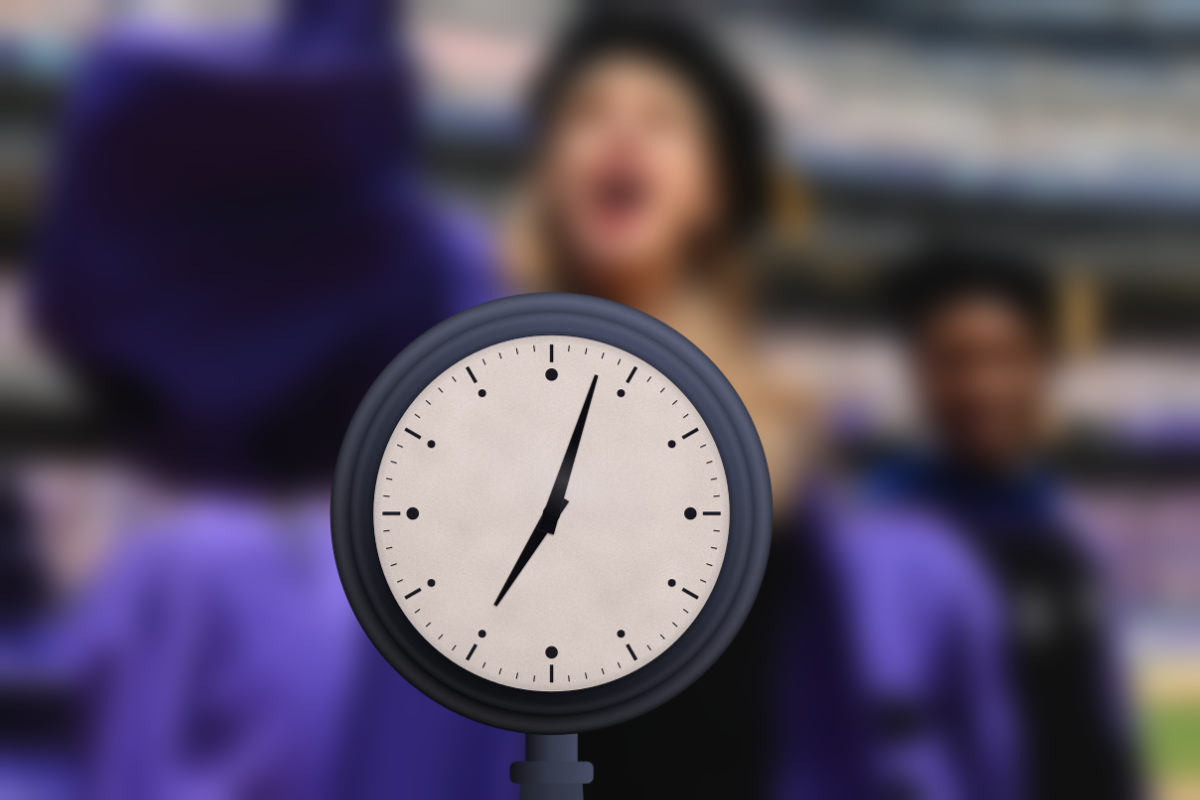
7.03
